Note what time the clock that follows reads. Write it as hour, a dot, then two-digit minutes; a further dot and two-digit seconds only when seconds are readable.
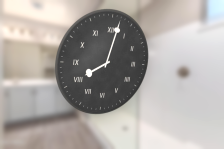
8.02
